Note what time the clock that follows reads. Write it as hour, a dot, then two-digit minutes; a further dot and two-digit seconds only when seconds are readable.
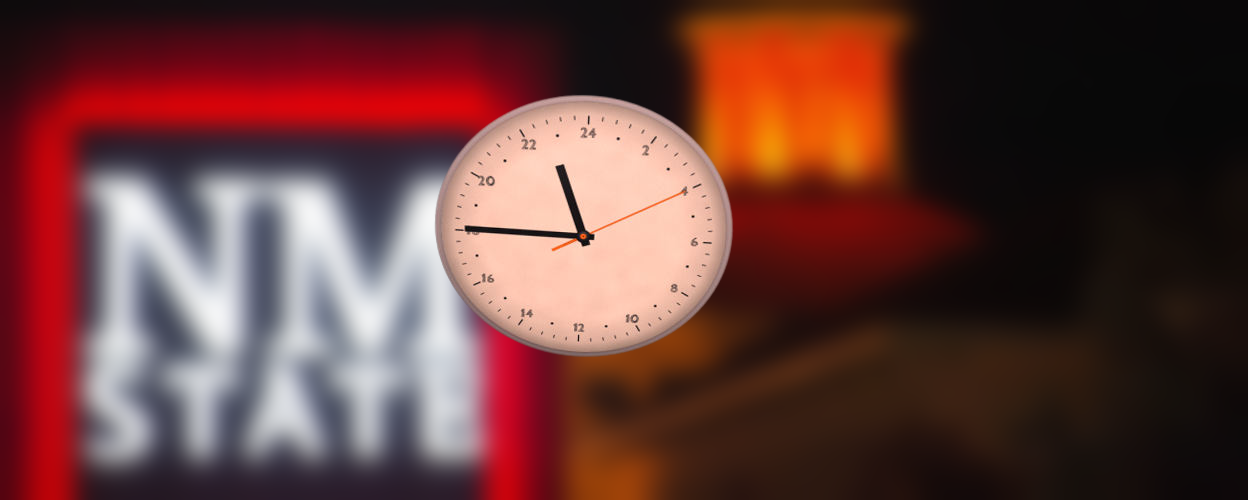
22.45.10
